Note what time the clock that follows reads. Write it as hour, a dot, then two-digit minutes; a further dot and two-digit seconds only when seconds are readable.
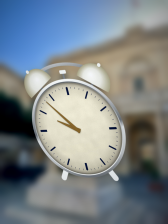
9.53
